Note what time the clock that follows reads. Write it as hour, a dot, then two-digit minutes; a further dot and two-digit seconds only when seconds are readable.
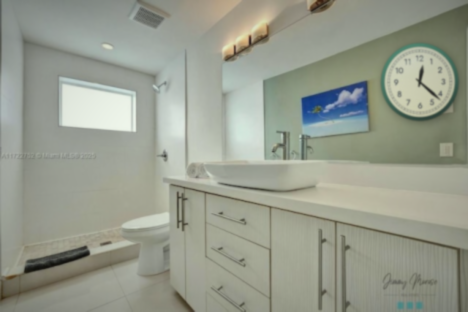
12.22
